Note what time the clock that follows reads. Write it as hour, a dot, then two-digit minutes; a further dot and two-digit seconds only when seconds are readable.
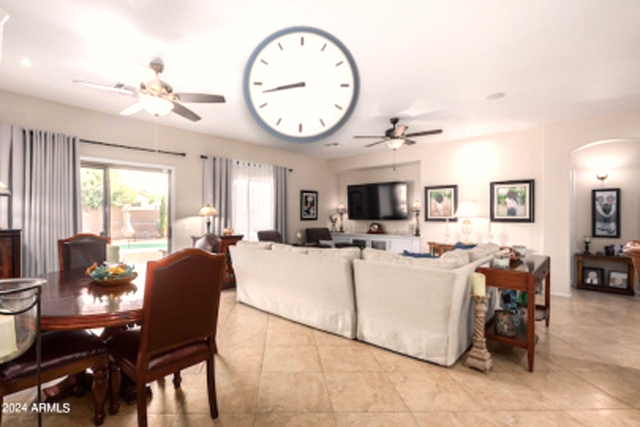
8.43
